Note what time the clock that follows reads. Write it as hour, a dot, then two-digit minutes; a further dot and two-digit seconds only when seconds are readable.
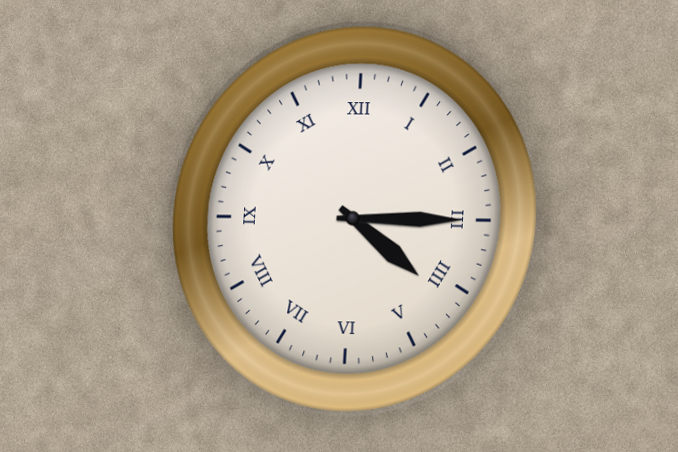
4.15
